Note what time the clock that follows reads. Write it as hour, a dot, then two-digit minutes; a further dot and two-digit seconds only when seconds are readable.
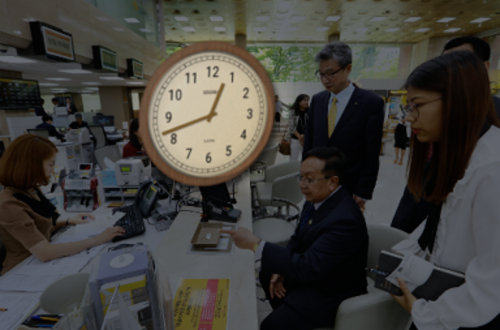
12.42
